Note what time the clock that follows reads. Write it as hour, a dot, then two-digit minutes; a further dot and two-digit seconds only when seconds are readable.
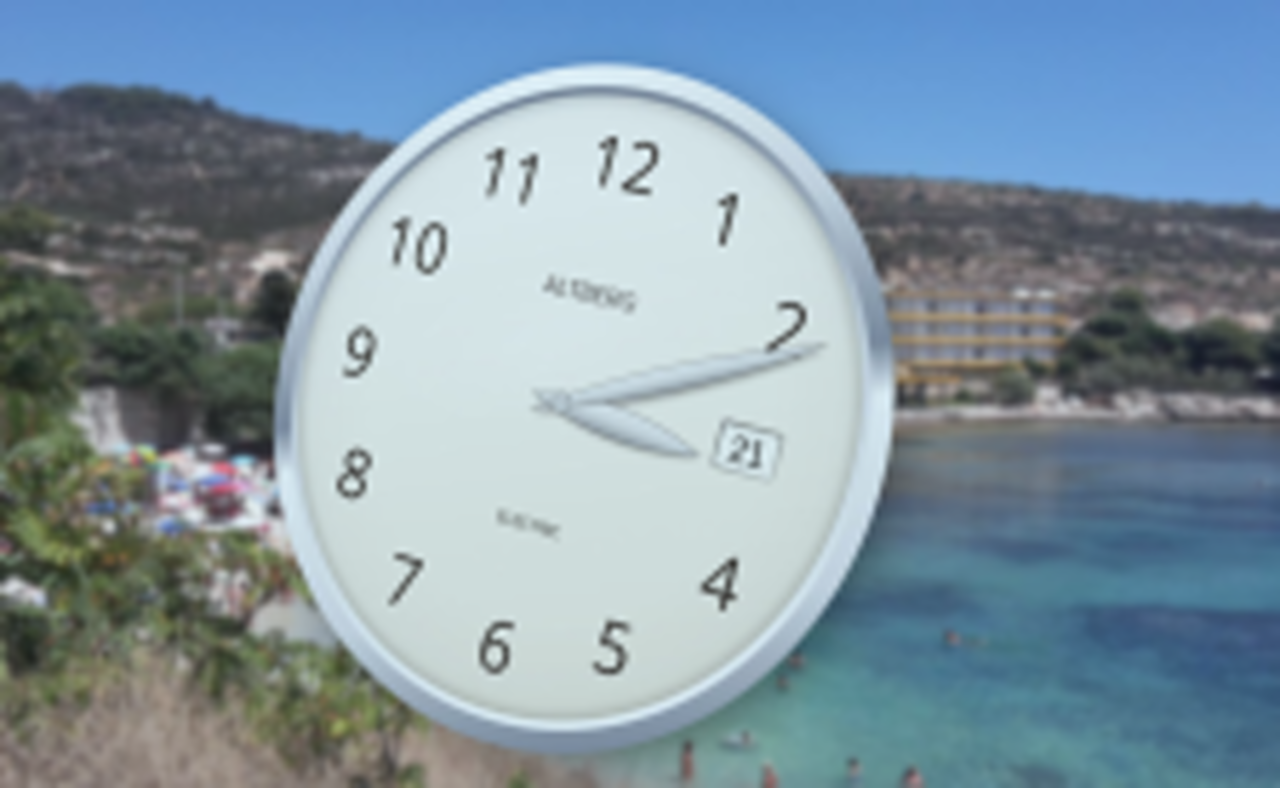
3.11
